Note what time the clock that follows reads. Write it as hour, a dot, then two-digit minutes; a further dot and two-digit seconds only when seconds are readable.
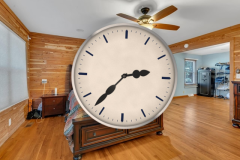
2.37
